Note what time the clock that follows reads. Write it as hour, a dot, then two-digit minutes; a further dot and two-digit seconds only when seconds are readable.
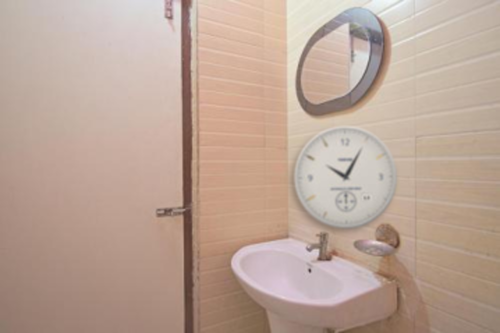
10.05
